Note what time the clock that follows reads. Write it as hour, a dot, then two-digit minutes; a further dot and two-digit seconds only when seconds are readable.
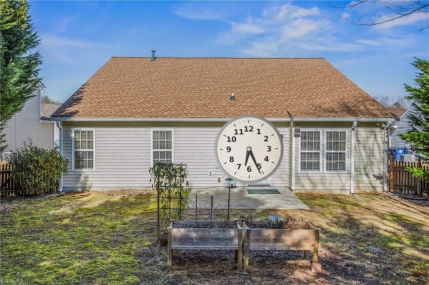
6.26
